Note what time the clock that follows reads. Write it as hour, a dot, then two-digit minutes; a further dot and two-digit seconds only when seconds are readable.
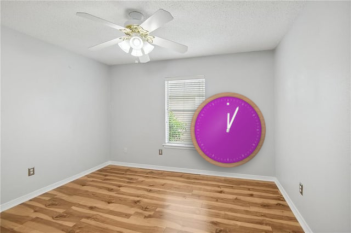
12.04
